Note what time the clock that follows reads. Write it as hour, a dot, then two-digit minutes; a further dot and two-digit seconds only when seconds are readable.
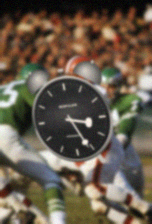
3.26
